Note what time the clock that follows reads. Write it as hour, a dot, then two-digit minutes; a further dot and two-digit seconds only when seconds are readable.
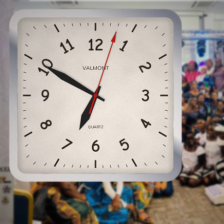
6.50.03
